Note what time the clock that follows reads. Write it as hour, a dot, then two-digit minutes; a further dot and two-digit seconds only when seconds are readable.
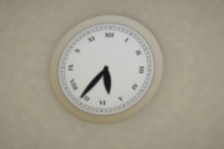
5.36
